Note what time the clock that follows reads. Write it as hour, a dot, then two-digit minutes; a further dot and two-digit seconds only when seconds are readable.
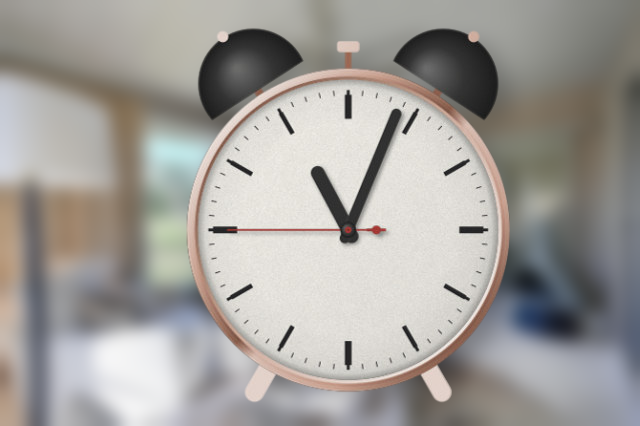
11.03.45
